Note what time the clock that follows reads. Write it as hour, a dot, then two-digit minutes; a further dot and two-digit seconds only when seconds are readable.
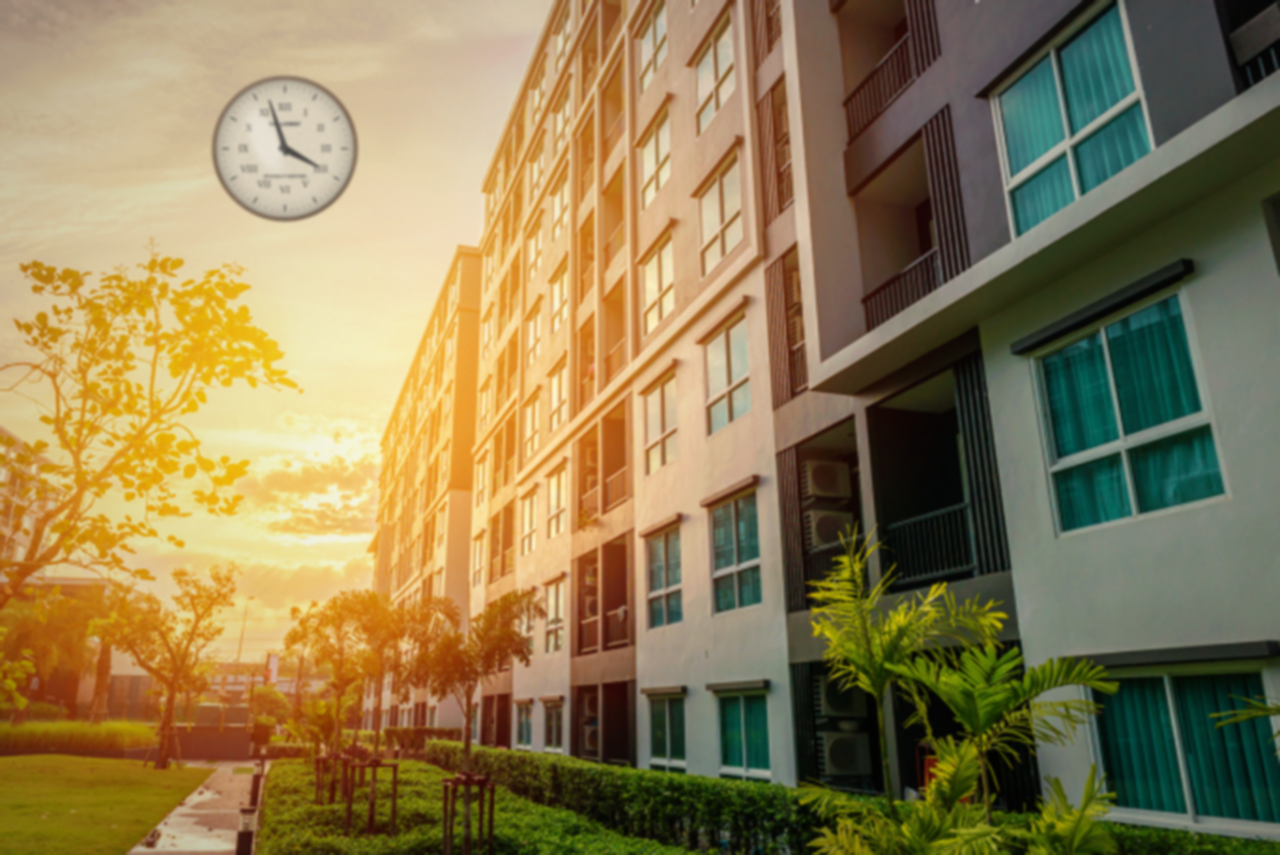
3.57
